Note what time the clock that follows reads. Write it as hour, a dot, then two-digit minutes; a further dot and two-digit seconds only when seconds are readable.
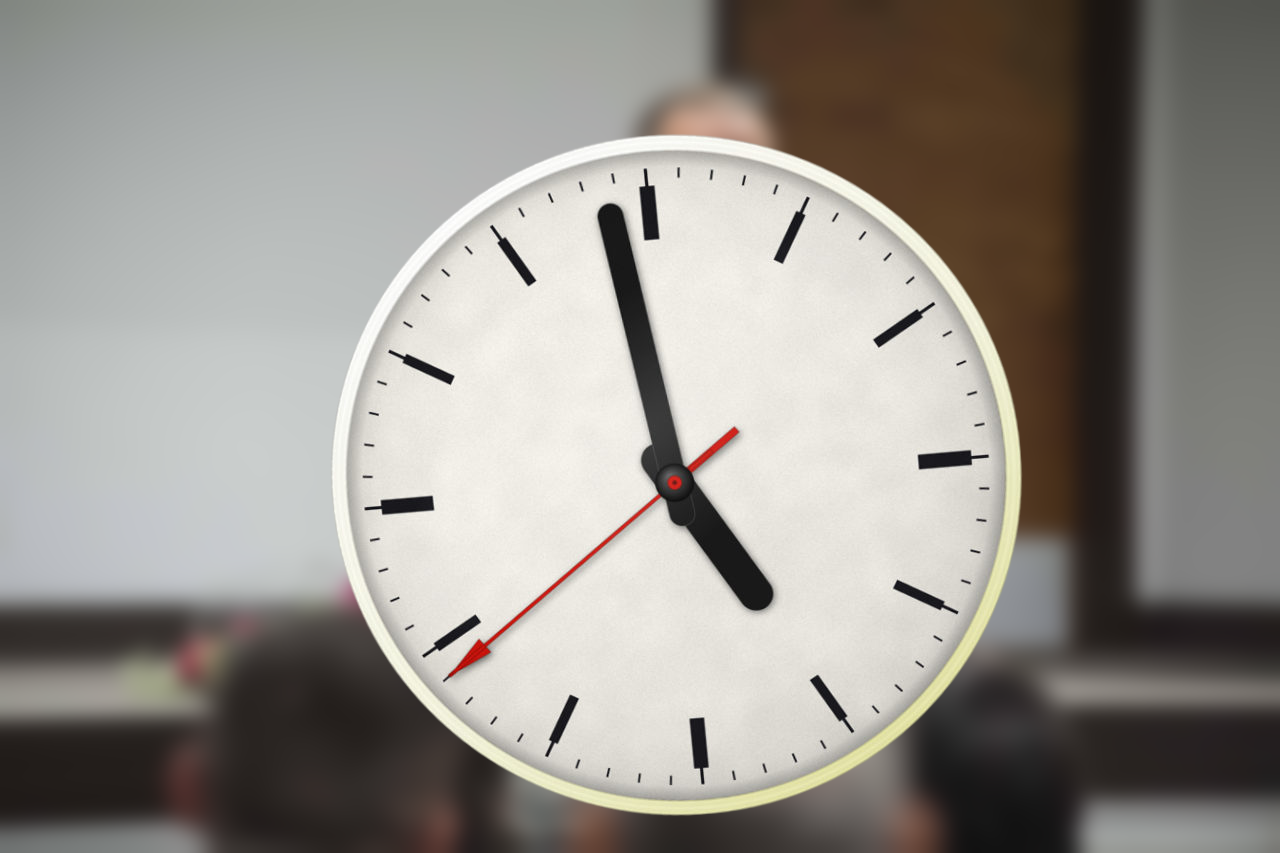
4.58.39
